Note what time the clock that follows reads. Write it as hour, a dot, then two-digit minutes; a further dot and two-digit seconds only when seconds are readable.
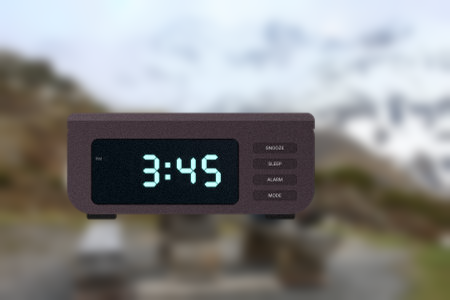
3.45
